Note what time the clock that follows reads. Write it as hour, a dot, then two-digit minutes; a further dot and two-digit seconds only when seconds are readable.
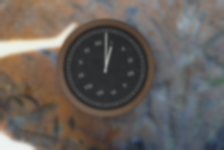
1.03
